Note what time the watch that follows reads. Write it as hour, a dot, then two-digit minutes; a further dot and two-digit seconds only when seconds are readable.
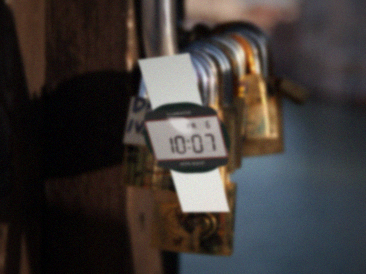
10.07
